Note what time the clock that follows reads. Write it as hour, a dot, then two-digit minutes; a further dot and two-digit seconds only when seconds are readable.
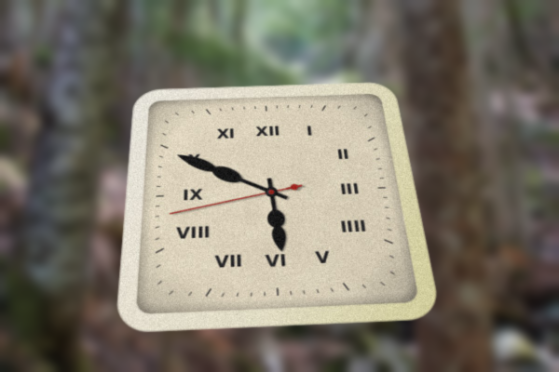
5.49.43
